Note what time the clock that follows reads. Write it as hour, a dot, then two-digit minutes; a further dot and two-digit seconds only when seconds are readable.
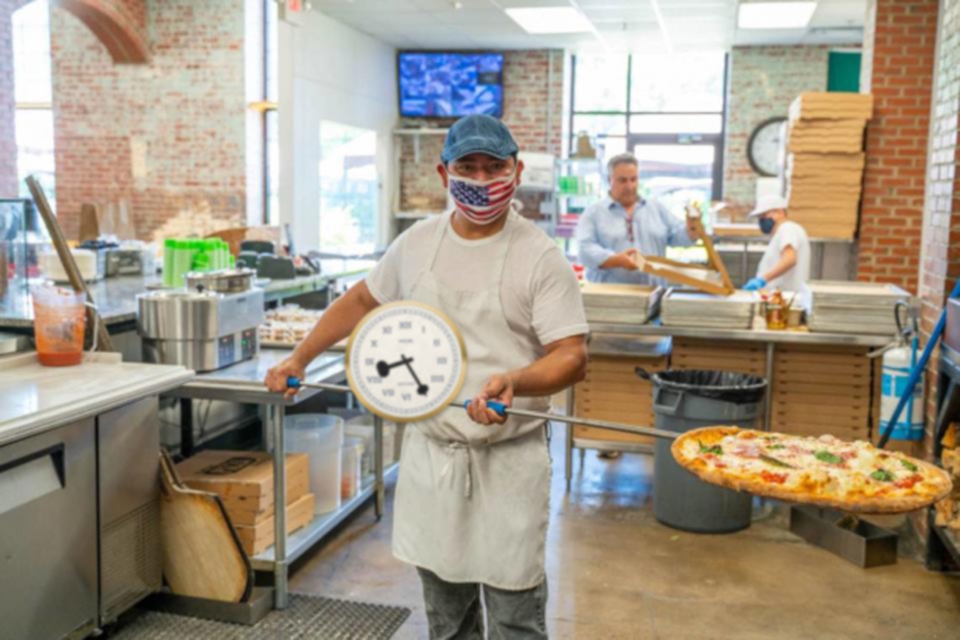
8.25
